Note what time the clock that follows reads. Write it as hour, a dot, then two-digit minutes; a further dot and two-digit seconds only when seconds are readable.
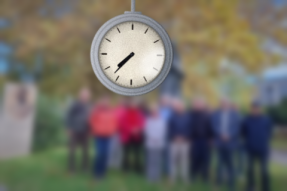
7.37
